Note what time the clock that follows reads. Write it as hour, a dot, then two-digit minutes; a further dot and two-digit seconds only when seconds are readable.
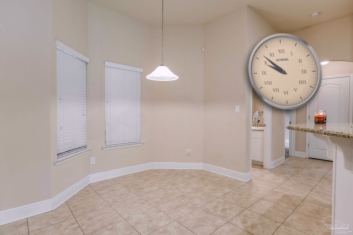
9.52
